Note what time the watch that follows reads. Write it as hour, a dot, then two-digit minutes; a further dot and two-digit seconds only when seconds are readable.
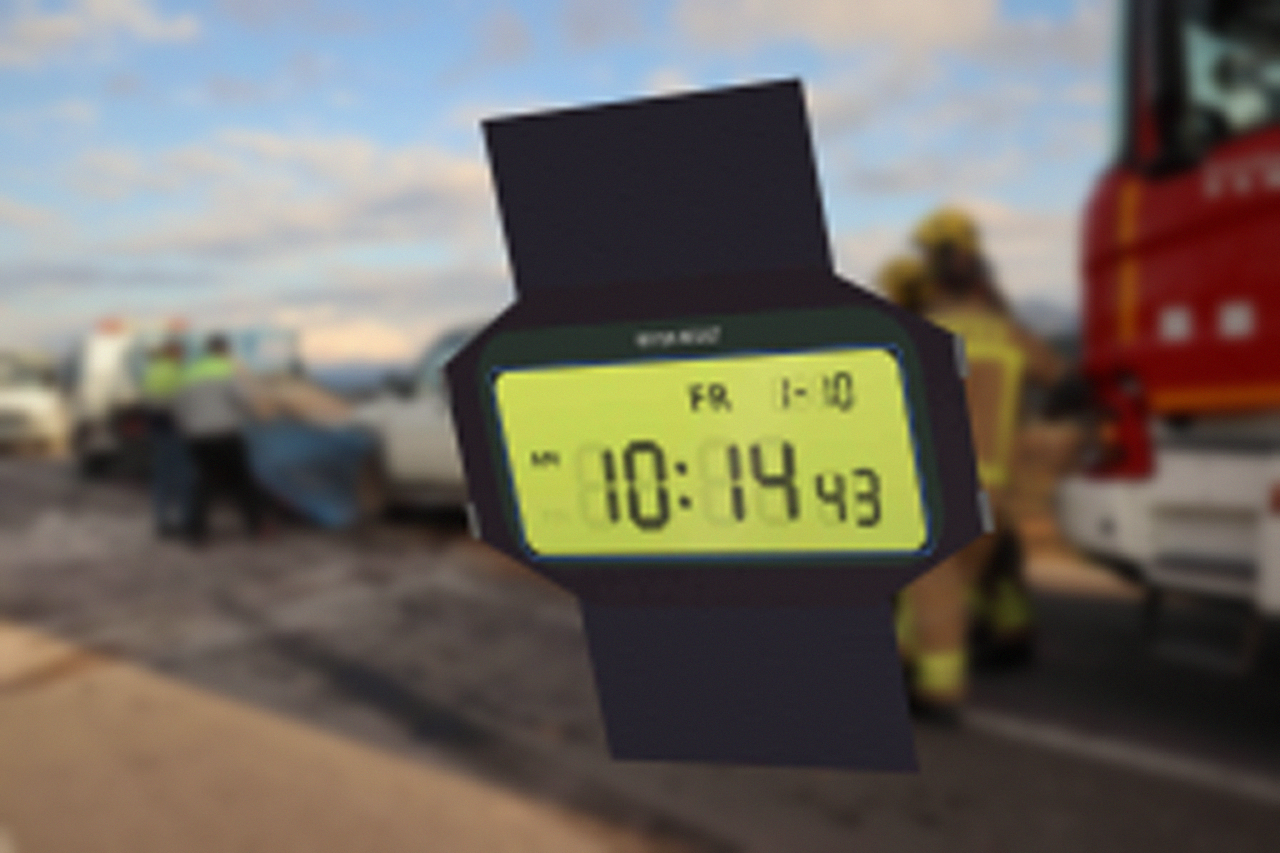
10.14.43
